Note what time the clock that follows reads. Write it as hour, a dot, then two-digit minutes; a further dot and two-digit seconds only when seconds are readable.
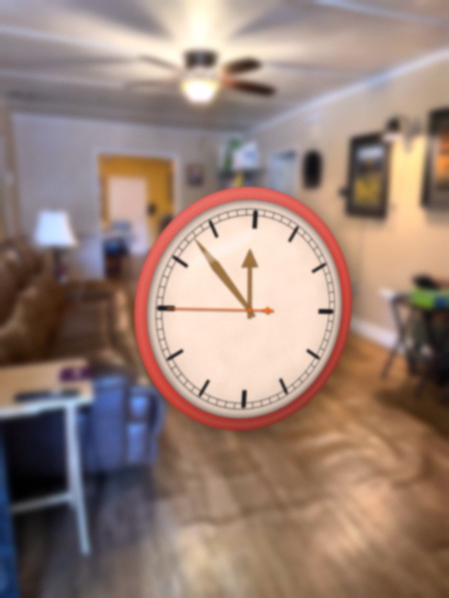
11.52.45
